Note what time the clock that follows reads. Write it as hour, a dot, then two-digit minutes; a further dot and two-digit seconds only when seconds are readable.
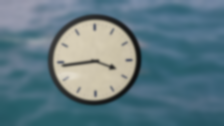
3.44
